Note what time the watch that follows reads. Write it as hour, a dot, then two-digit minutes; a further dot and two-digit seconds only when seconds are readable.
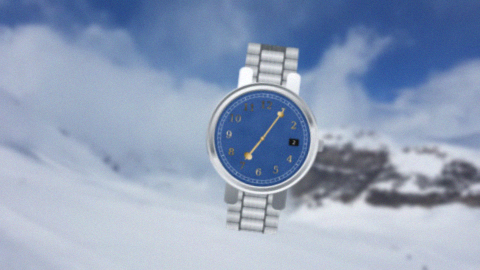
7.05
